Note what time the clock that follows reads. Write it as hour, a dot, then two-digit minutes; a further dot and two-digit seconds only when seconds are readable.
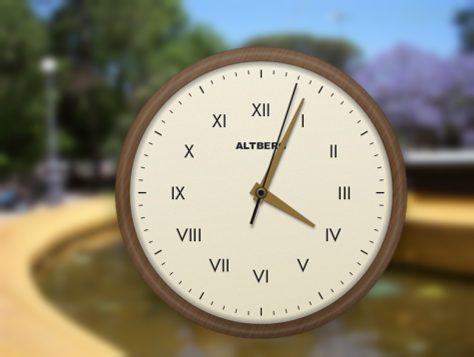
4.04.03
